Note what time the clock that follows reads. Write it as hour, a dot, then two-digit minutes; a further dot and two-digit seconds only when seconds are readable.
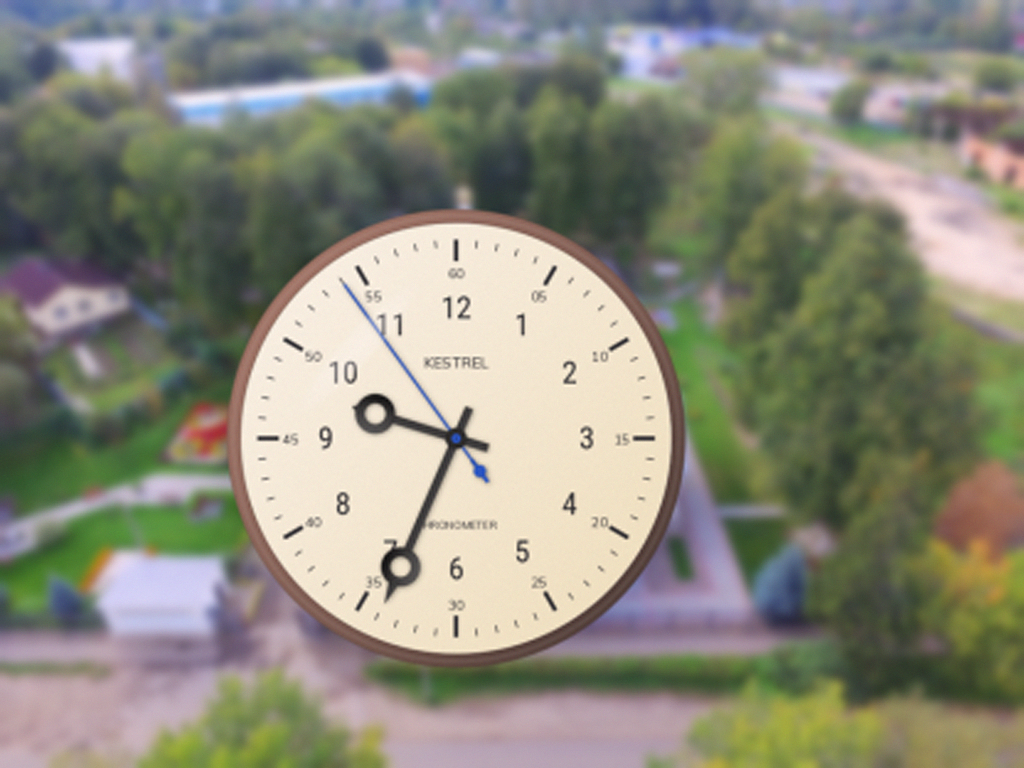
9.33.54
